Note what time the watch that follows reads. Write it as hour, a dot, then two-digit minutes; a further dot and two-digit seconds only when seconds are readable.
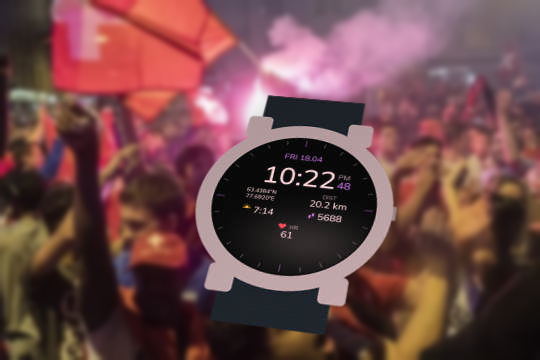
10.22.48
